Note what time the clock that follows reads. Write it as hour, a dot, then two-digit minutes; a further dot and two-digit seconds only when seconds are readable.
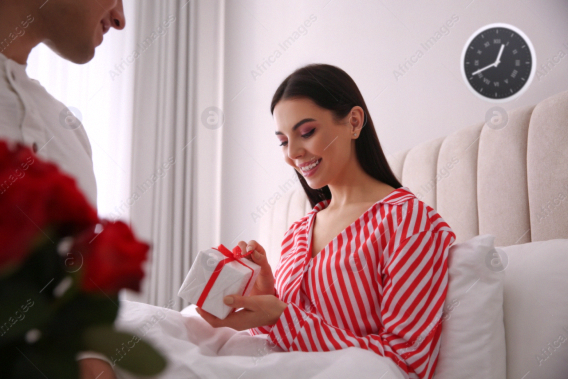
12.41
